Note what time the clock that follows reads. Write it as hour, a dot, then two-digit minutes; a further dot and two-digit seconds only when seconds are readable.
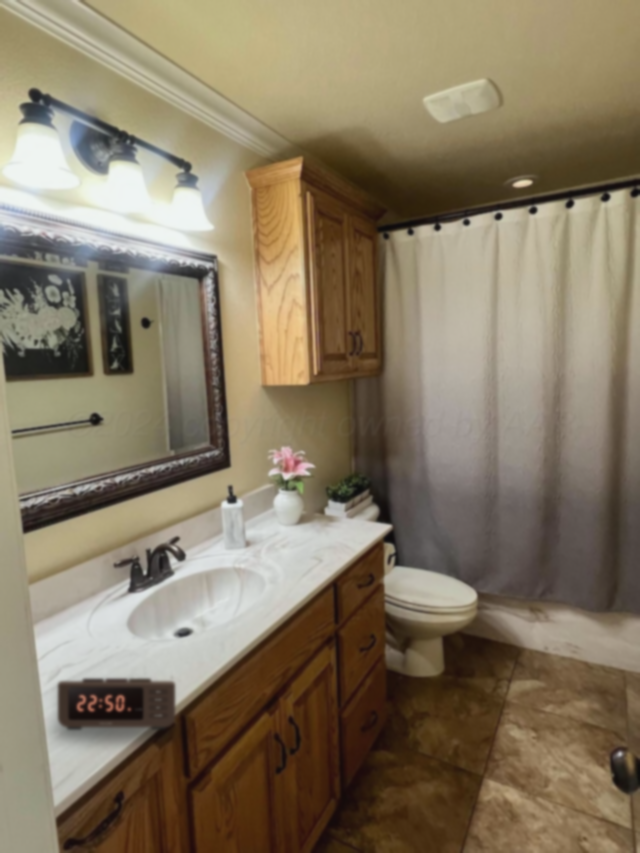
22.50
